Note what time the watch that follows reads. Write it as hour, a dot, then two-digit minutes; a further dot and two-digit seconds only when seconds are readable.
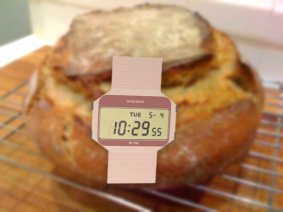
10.29.55
